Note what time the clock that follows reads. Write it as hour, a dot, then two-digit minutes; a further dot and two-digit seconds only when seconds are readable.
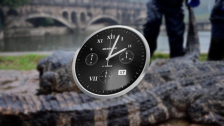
2.03
